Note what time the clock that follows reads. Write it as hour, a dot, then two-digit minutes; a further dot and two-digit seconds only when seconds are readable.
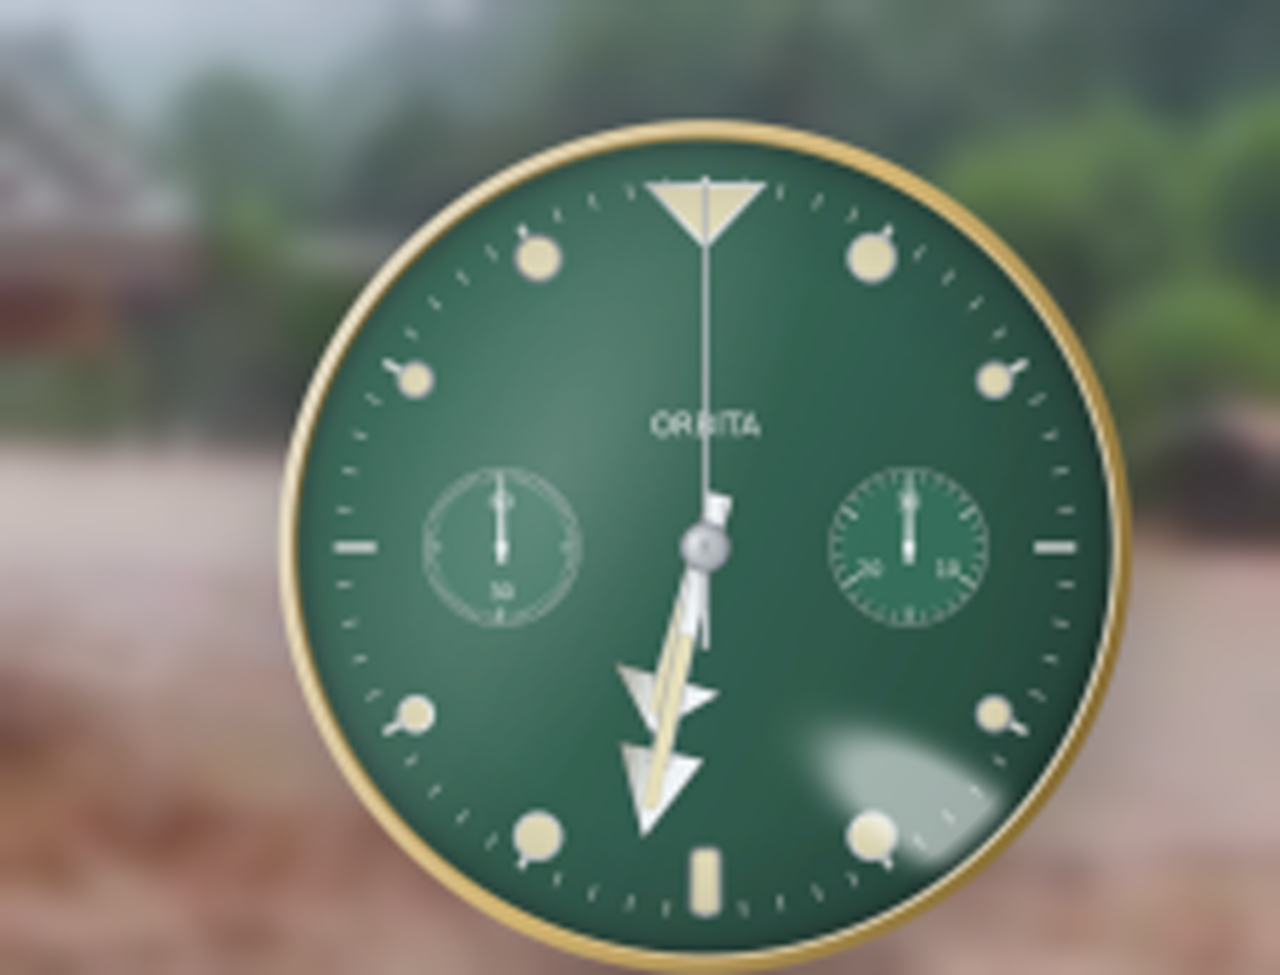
6.32
